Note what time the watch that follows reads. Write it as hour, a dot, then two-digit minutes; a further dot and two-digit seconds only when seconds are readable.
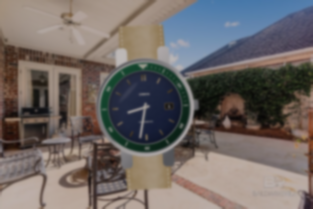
8.32
